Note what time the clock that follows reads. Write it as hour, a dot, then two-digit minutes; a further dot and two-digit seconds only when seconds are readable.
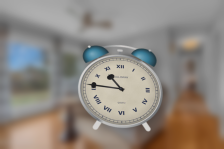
10.46
